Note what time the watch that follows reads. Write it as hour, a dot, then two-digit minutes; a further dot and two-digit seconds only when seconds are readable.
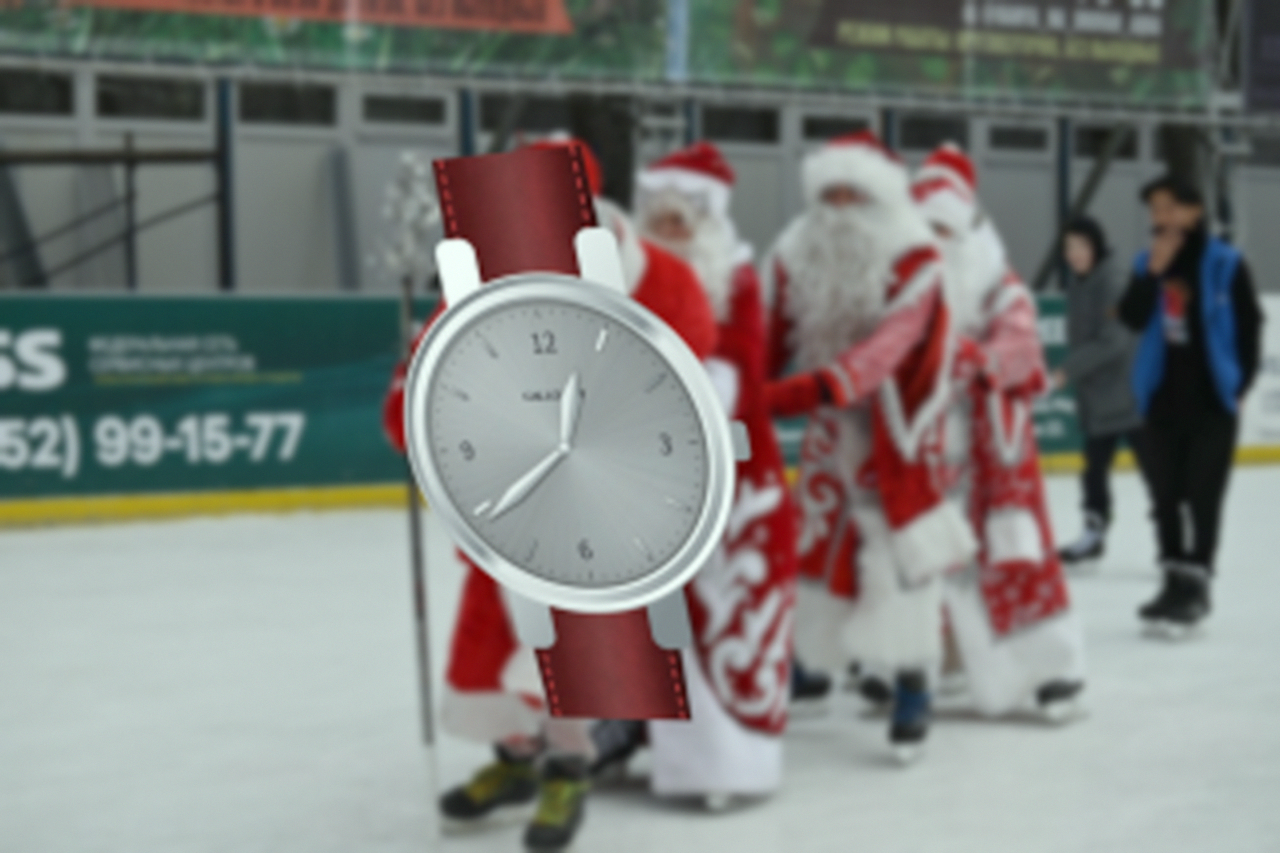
12.39
